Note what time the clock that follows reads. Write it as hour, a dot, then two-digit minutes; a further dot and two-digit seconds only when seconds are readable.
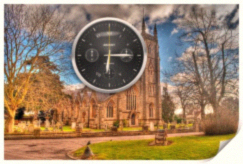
6.15
